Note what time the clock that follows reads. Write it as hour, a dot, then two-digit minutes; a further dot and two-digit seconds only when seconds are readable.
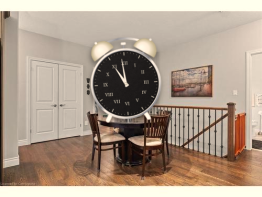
10.59
